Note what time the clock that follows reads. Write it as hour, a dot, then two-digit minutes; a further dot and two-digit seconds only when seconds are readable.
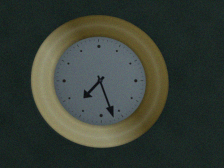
7.27
